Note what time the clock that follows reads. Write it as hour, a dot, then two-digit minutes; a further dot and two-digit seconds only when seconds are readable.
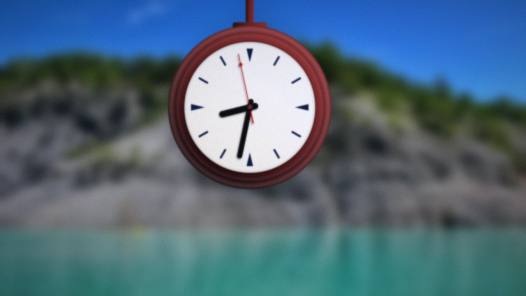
8.31.58
